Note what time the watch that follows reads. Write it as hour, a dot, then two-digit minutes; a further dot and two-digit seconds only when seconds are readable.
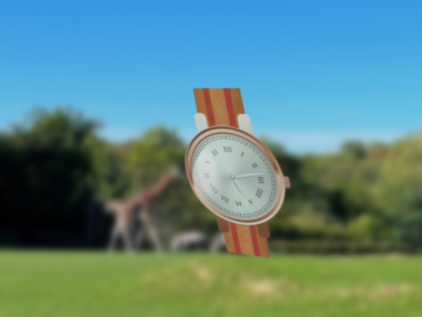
5.13
